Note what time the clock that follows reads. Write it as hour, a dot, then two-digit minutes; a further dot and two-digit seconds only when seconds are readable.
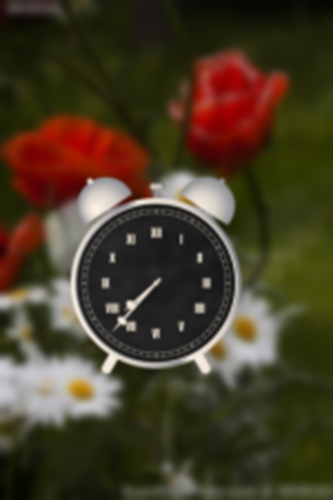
7.37
